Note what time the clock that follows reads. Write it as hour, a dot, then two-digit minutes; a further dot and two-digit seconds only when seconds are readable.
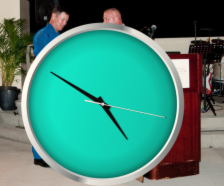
4.50.17
